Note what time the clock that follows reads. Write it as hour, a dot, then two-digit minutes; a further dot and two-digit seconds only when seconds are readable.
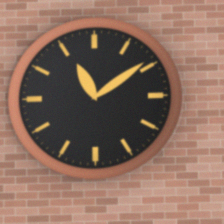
11.09
